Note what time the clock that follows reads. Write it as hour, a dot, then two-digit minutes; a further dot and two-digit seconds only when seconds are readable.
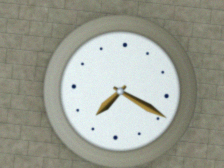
7.19
